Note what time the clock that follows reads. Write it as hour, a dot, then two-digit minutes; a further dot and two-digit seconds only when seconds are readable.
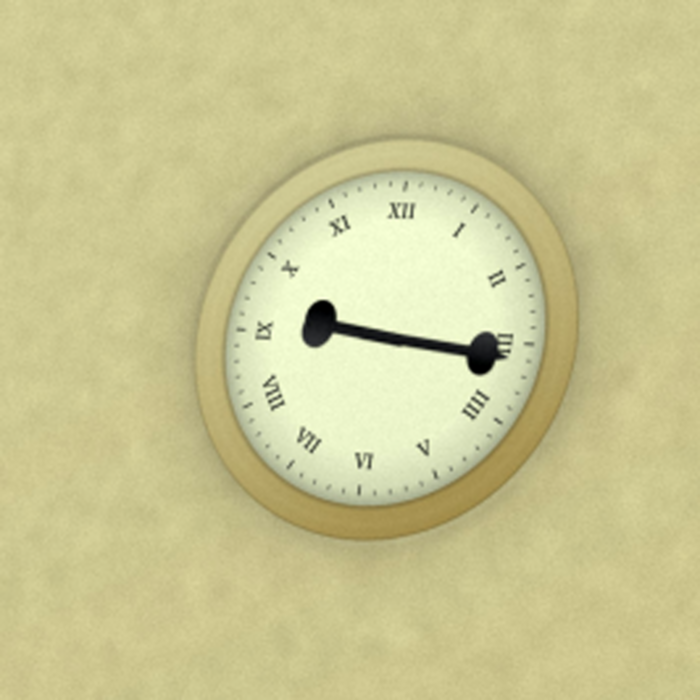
9.16
